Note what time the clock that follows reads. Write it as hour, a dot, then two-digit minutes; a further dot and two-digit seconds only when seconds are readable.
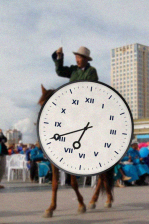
6.41
